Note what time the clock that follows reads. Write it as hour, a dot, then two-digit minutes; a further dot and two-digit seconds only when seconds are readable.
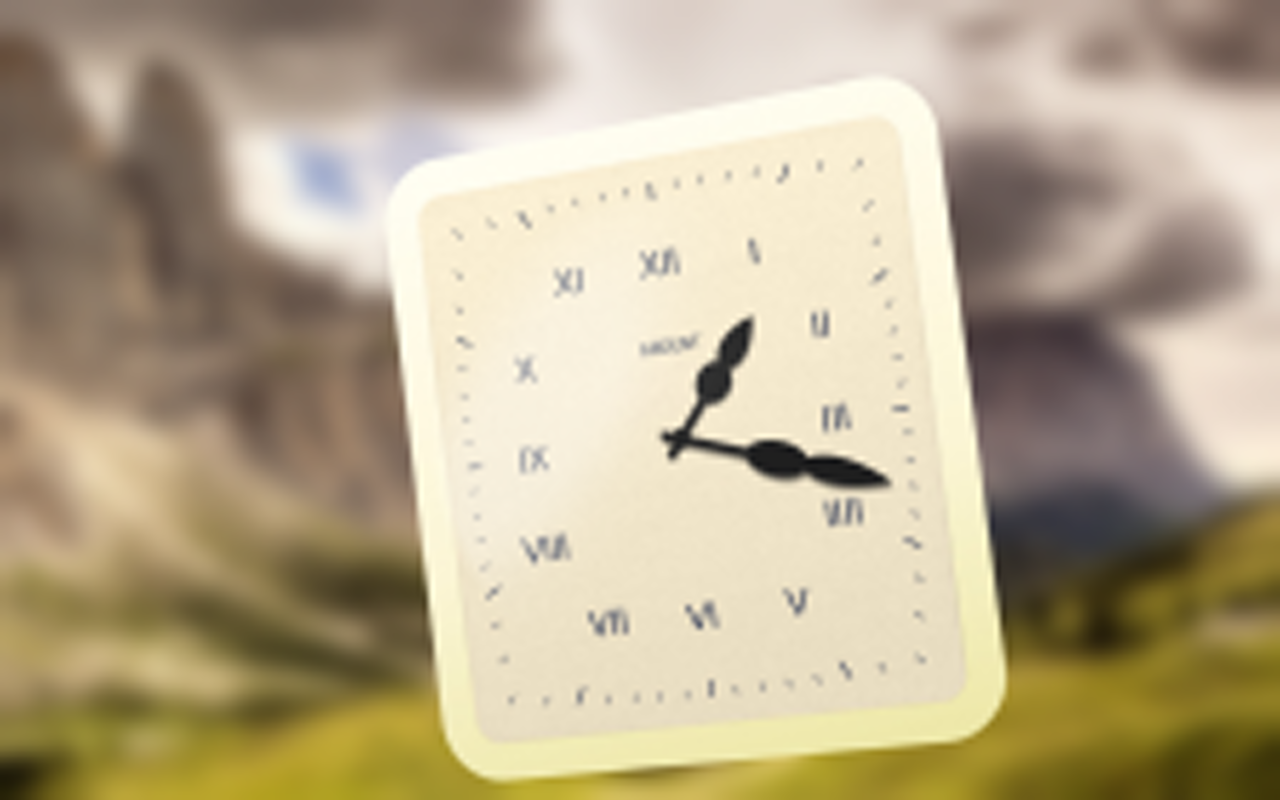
1.18
